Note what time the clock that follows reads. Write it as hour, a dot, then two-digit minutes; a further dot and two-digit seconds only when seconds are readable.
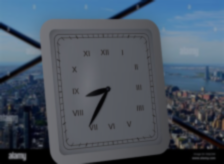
8.36
